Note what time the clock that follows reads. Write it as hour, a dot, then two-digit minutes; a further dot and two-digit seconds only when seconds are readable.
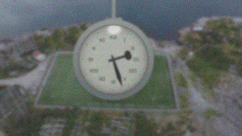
2.27
